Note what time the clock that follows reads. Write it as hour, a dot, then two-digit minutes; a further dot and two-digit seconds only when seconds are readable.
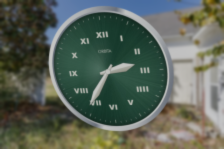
2.36
